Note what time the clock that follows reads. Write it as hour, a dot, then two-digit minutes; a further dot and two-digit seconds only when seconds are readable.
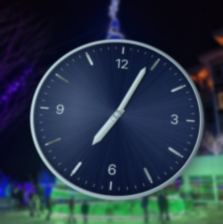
7.04
